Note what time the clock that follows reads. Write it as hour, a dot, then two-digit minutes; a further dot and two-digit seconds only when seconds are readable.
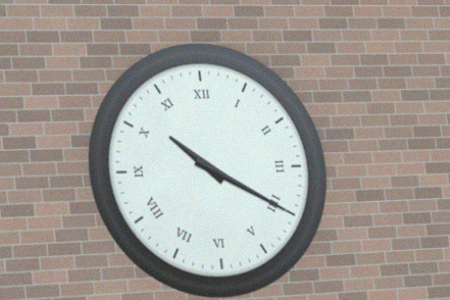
10.20
